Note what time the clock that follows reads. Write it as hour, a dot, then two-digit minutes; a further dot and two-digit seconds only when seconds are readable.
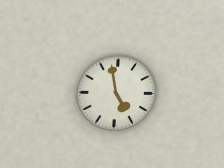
4.58
